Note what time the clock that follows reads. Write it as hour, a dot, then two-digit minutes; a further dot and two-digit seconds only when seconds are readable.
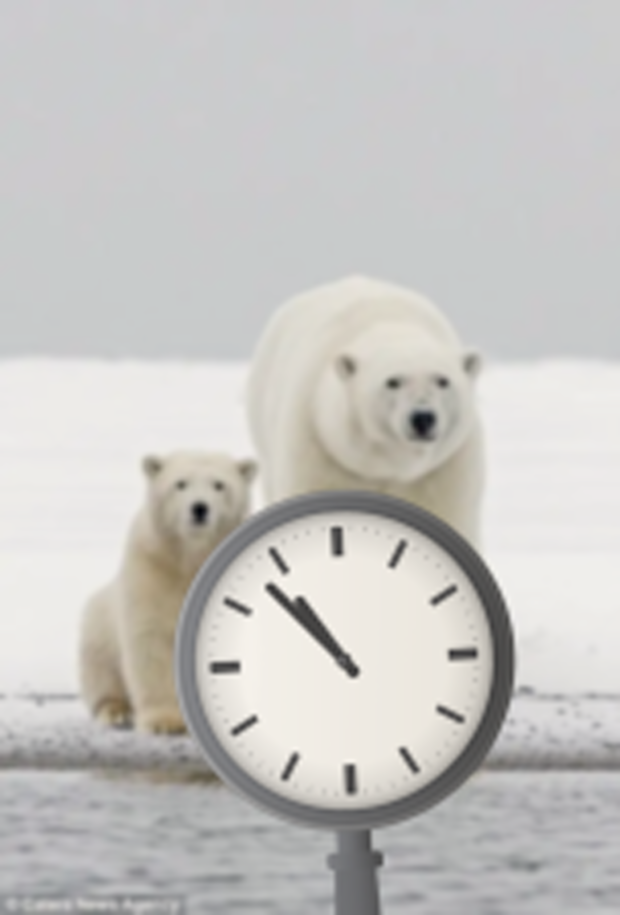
10.53
